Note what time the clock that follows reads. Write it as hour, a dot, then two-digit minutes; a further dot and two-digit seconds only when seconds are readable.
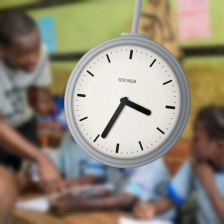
3.34
